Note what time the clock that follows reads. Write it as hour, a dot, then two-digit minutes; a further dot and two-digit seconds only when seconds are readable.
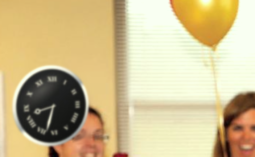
8.33
